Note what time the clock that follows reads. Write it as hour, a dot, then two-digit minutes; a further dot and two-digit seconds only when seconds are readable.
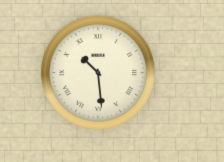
10.29
